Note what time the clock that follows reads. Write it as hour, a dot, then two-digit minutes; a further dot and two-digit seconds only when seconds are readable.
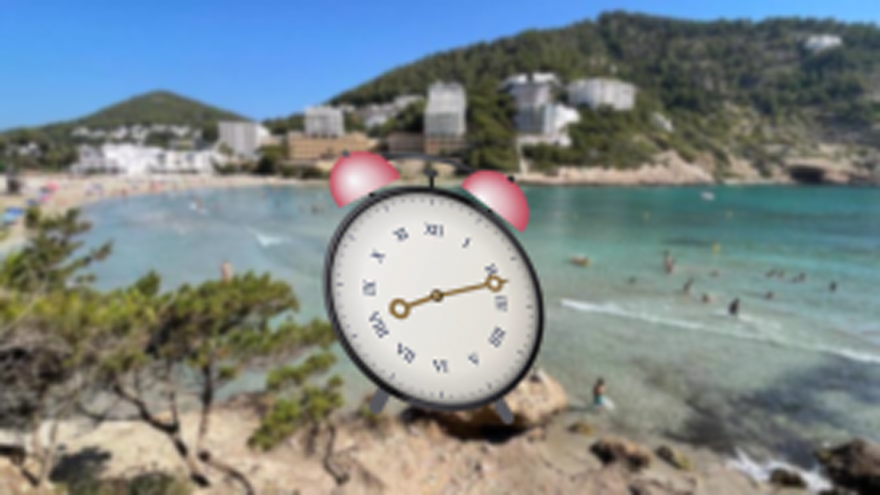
8.12
